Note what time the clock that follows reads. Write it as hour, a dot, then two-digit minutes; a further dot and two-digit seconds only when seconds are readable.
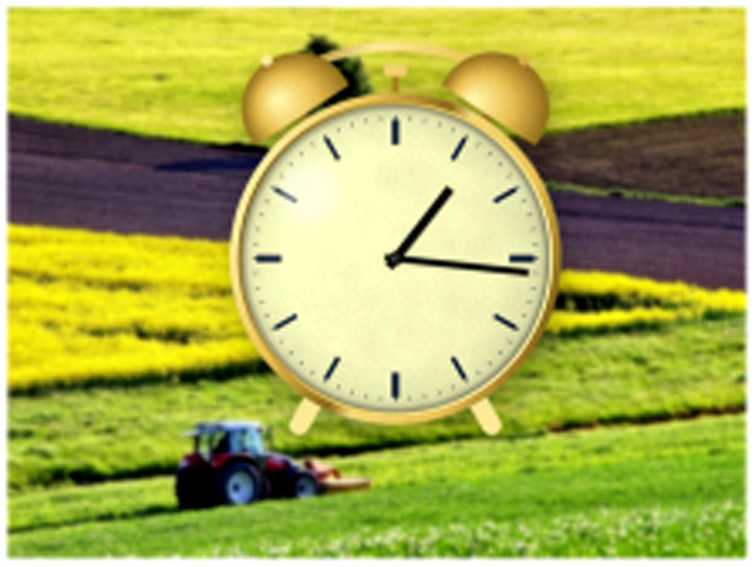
1.16
